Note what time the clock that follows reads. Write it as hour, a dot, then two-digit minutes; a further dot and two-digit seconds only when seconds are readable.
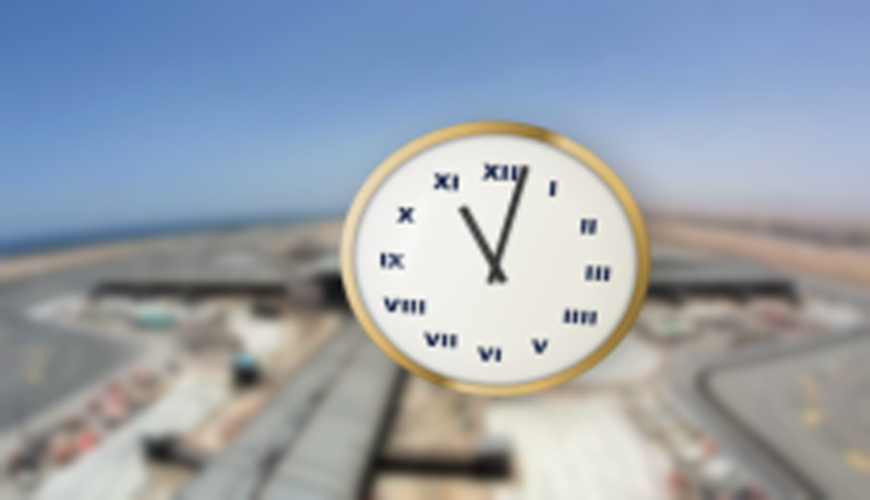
11.02
